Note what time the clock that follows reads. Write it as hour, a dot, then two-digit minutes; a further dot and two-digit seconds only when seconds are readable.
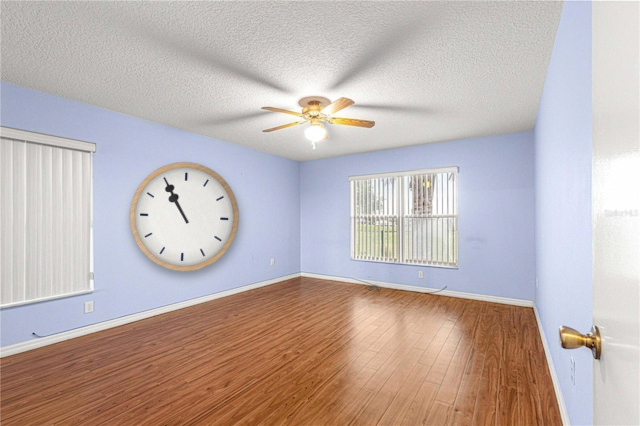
10.55
